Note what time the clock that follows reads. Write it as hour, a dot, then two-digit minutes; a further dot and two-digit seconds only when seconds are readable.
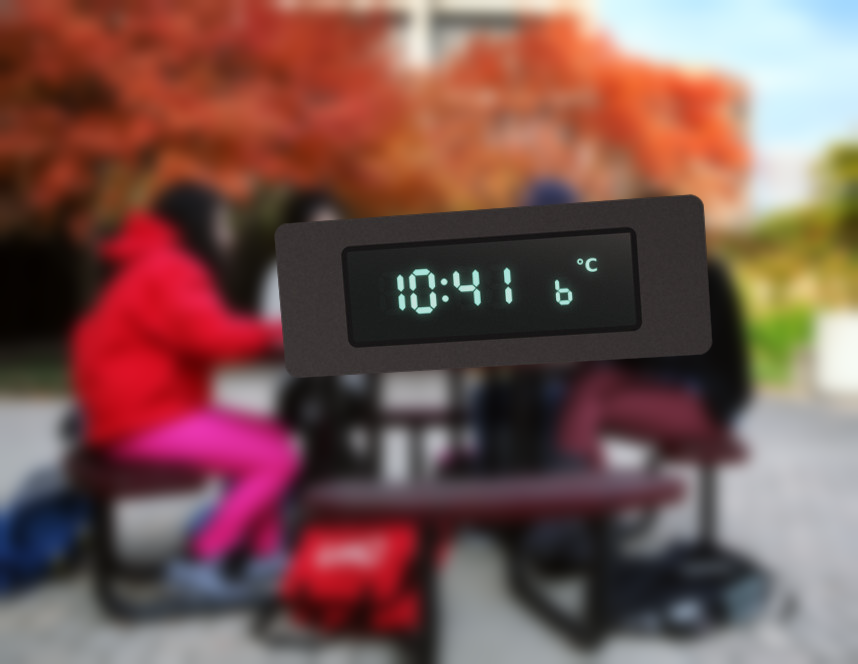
10.41
